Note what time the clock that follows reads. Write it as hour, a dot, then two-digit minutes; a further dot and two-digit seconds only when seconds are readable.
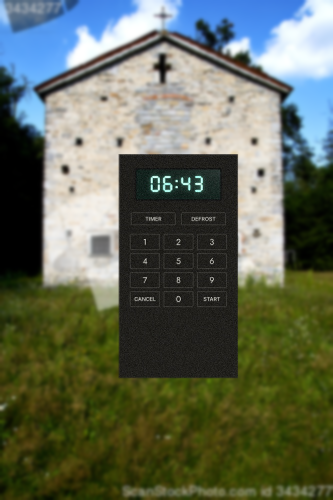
6.43
